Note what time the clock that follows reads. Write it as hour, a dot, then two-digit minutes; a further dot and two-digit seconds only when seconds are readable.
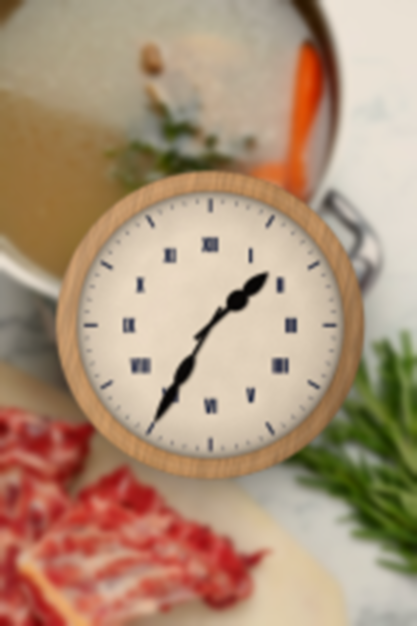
1.35
